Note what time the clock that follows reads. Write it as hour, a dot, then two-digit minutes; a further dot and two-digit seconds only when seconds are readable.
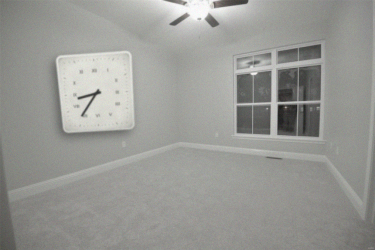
8.36
